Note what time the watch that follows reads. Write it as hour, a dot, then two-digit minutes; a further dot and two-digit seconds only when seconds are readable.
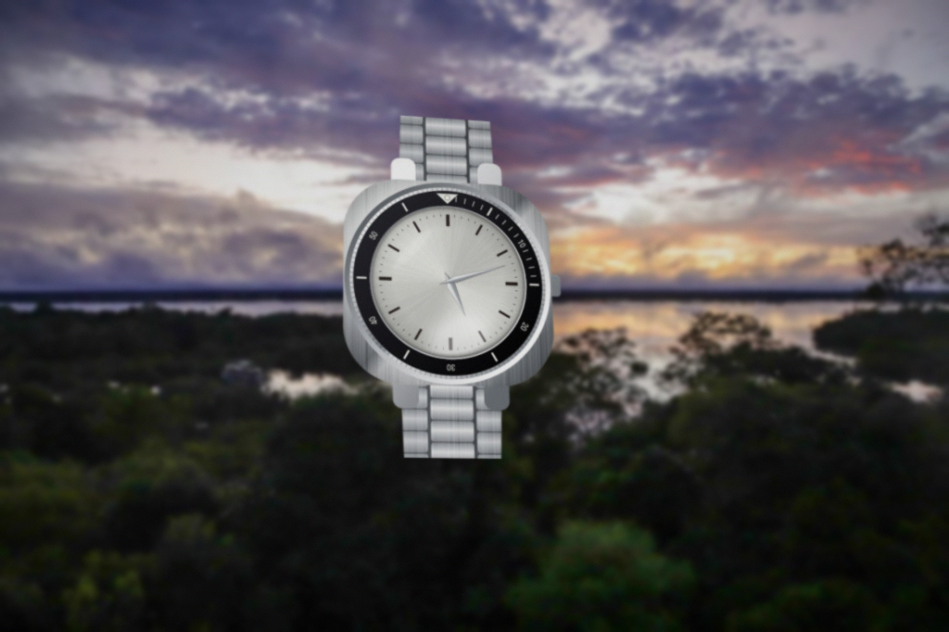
5.12
